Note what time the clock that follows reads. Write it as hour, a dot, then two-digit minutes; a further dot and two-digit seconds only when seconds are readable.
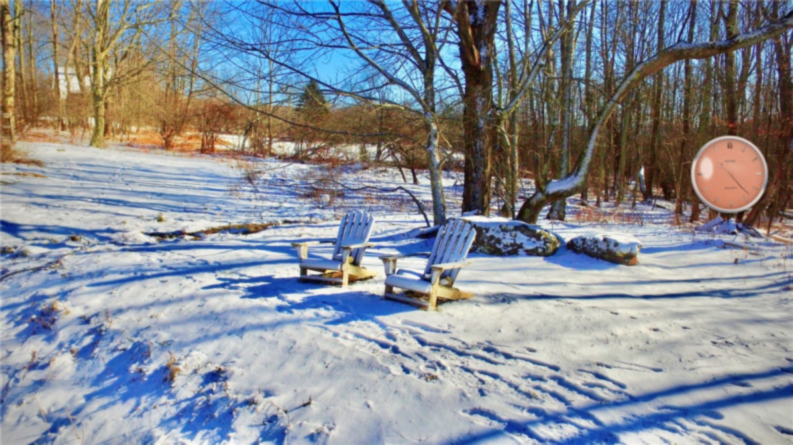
10.23
